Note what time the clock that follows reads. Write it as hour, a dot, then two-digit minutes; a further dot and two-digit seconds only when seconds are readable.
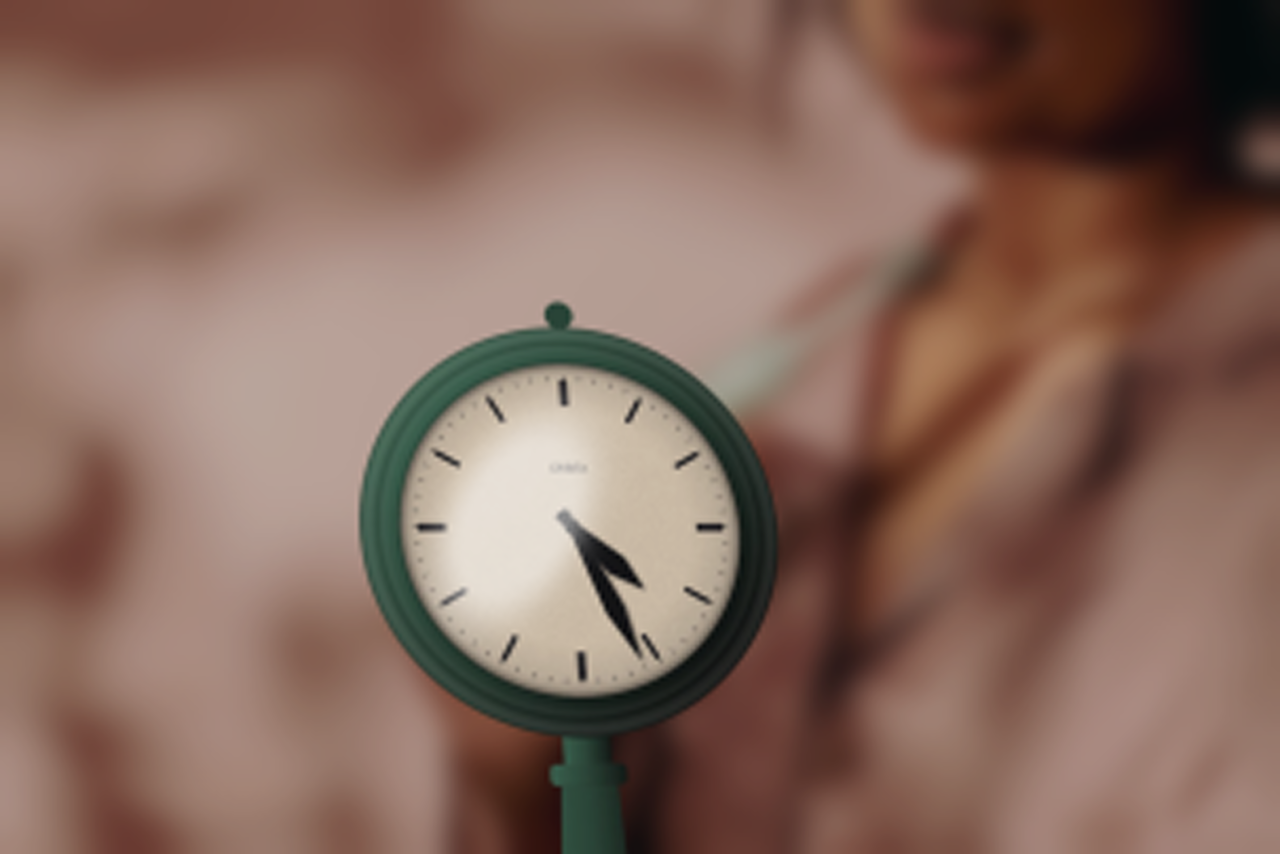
4.26
